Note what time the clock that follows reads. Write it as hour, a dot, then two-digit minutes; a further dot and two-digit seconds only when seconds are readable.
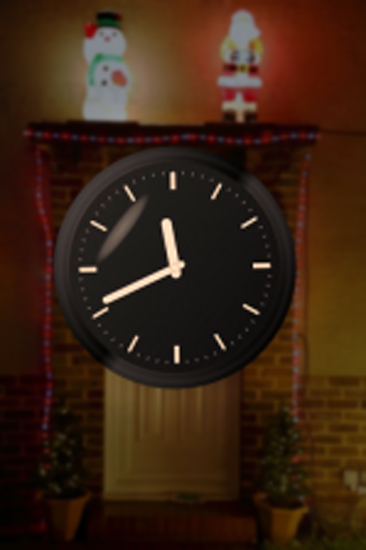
11.41
